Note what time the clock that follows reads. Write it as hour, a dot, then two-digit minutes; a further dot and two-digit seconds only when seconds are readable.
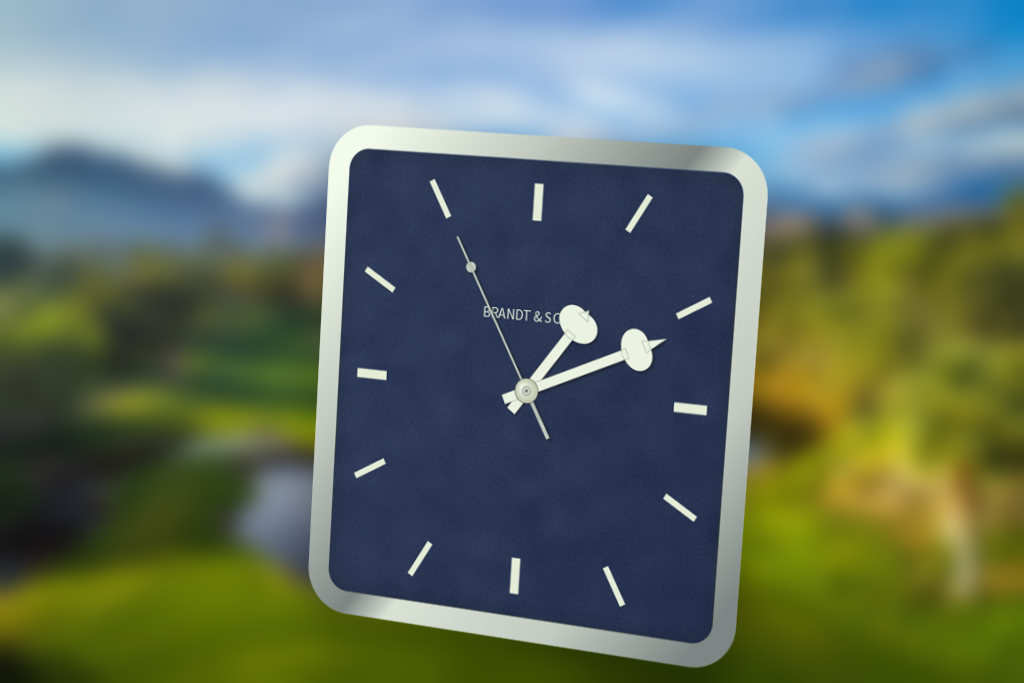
1.10.55
